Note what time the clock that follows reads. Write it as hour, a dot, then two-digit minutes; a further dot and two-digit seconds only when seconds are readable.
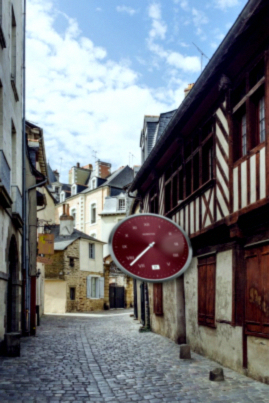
7.38
